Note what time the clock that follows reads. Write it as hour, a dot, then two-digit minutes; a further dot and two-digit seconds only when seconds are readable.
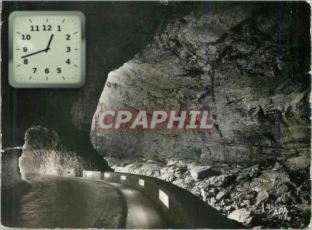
12.42
